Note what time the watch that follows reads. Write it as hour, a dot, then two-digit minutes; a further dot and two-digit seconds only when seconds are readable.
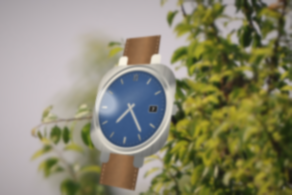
7.24
